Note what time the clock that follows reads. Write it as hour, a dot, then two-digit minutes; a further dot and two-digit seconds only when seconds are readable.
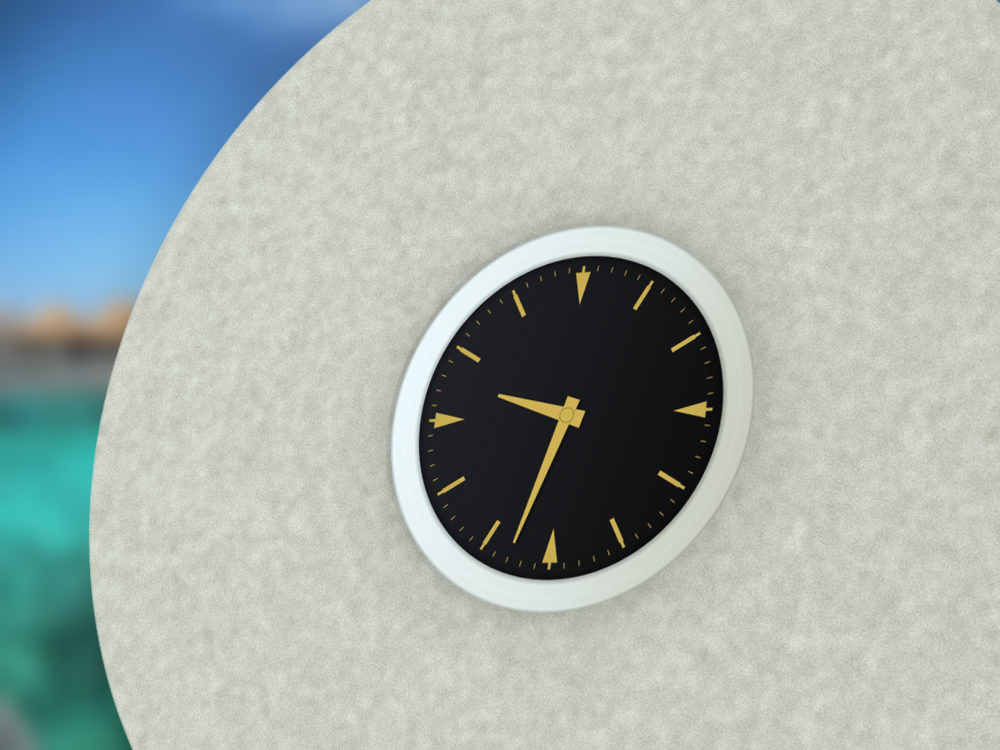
9.33
